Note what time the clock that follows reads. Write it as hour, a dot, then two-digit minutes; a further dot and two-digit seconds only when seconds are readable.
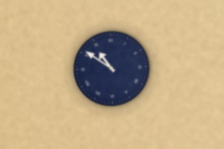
10.51
